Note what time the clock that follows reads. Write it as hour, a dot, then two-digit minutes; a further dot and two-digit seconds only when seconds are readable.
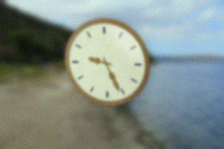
9.26
